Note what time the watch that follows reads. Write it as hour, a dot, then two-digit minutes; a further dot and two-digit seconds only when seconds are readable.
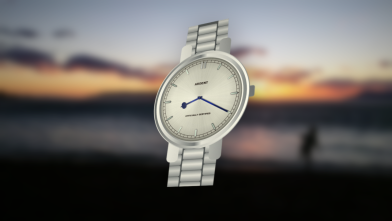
8.20
